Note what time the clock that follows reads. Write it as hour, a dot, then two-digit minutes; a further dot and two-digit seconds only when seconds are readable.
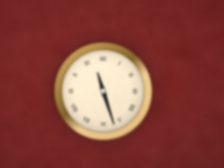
11.27
